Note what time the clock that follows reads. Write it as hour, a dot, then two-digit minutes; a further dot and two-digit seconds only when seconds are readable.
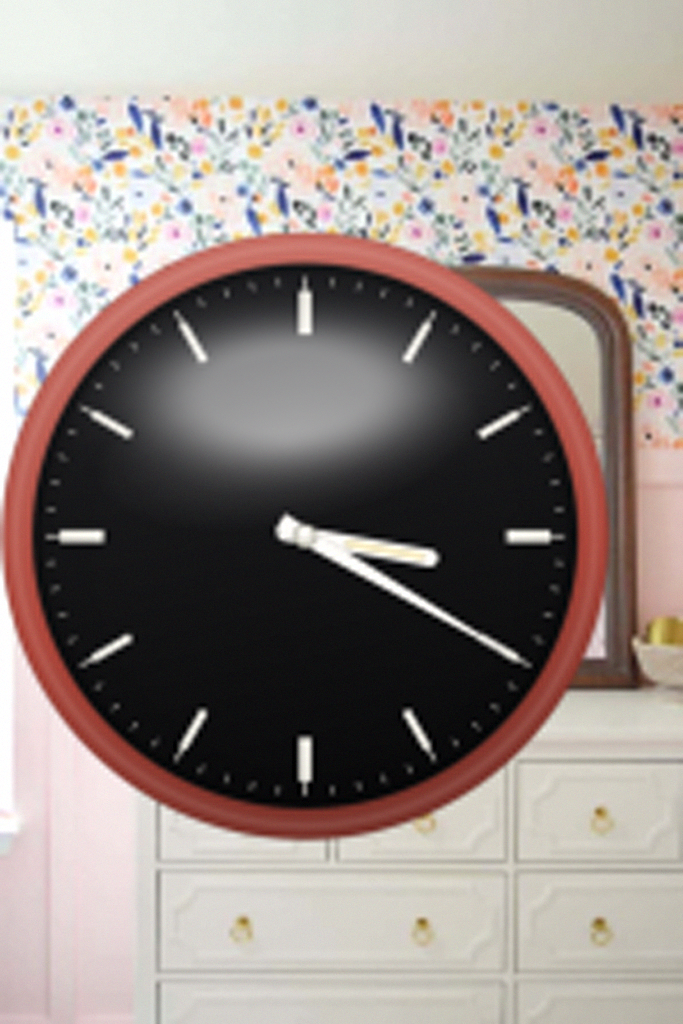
3.20
